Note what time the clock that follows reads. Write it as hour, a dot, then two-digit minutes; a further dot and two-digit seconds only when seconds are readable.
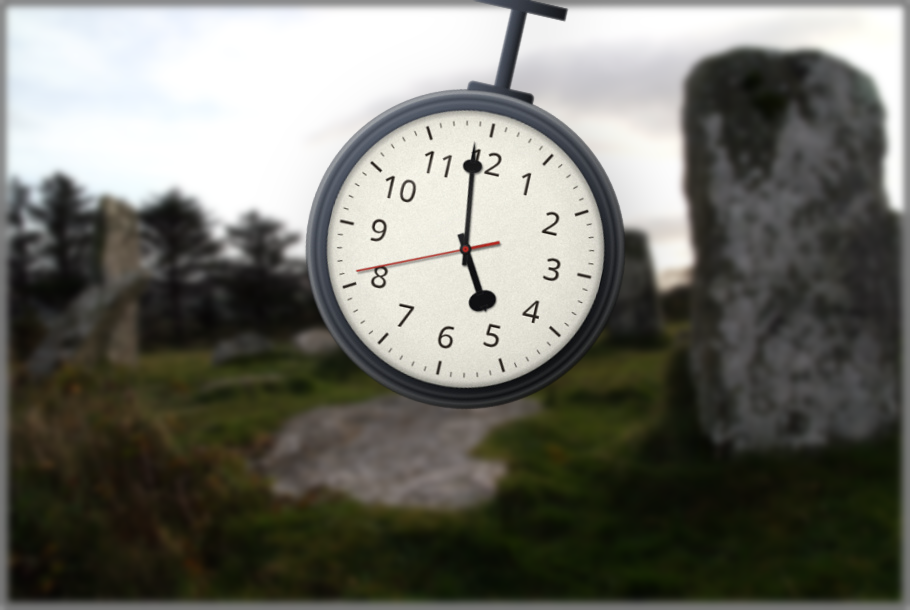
4.58.41
